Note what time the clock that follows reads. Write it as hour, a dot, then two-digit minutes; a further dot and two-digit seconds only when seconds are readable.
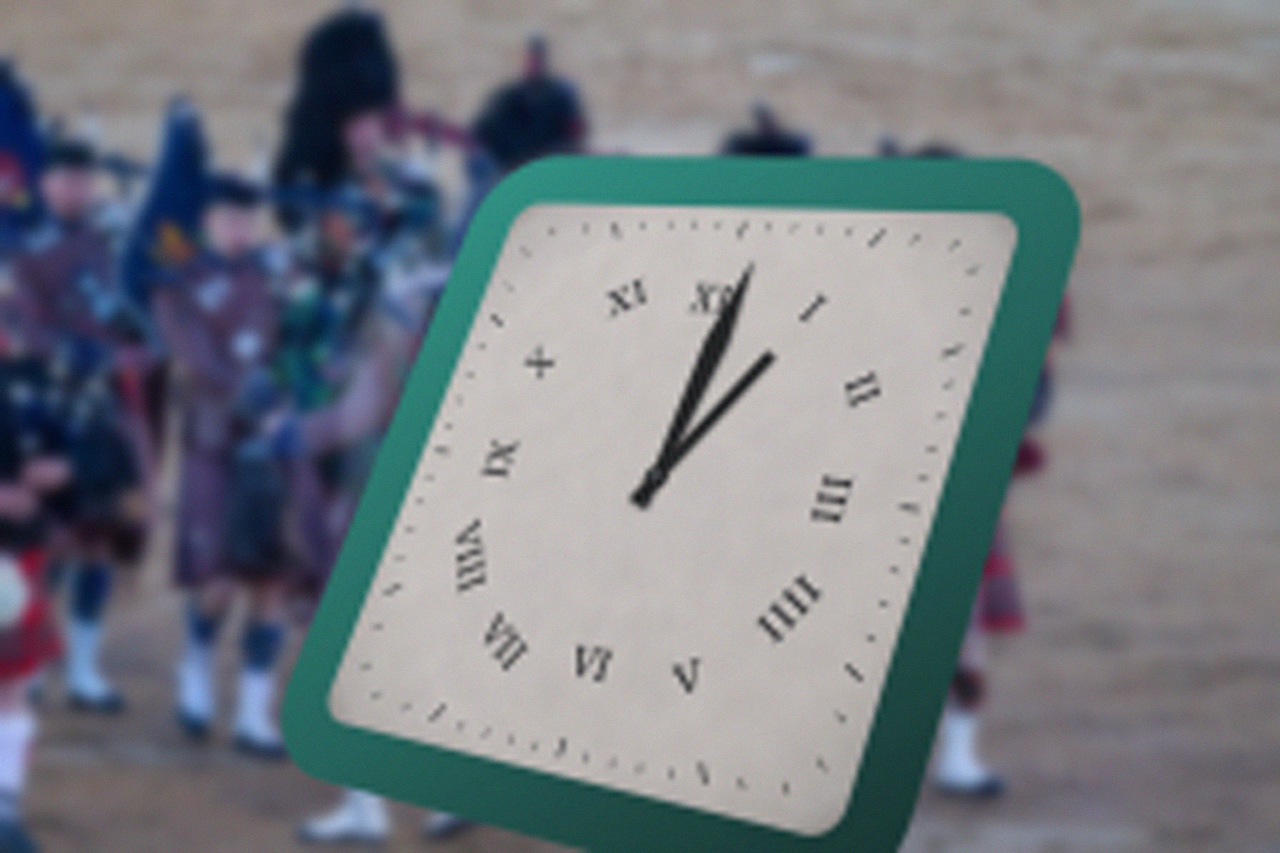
1.01
